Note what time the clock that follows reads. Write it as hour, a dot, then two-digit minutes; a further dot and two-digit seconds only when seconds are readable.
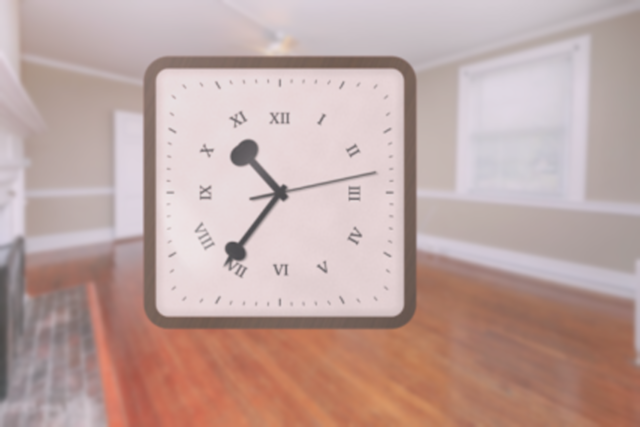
10.36.13
